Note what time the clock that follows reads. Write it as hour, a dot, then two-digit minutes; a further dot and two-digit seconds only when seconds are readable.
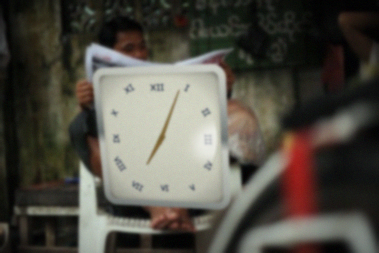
7.04
